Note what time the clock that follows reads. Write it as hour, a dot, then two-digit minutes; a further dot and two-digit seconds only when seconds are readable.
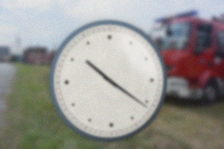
10.21
